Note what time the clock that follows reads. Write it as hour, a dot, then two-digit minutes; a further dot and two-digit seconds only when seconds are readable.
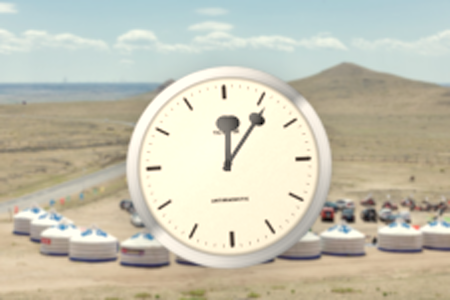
12.06
